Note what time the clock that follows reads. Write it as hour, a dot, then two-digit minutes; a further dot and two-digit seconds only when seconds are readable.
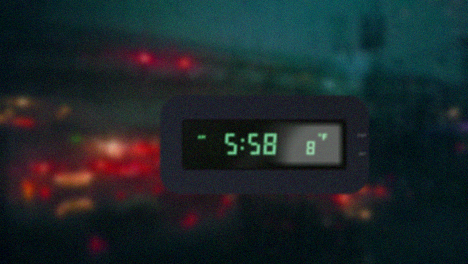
5.58
